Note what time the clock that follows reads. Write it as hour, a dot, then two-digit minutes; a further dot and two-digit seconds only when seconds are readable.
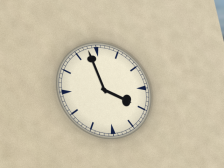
3.58
